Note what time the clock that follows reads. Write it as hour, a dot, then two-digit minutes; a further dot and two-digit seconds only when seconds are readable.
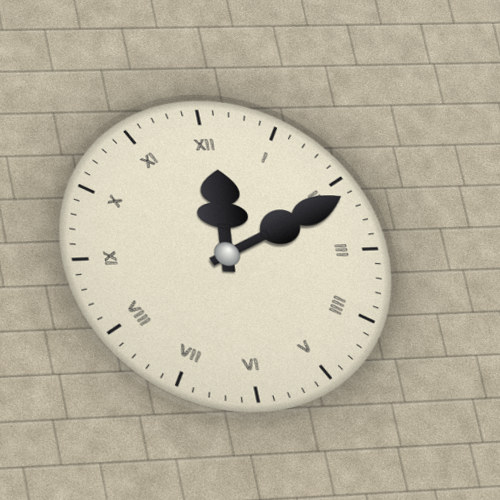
12.11
